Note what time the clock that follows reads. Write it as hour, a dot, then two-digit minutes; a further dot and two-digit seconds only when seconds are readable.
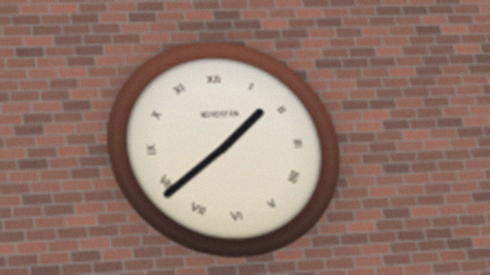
1.39
